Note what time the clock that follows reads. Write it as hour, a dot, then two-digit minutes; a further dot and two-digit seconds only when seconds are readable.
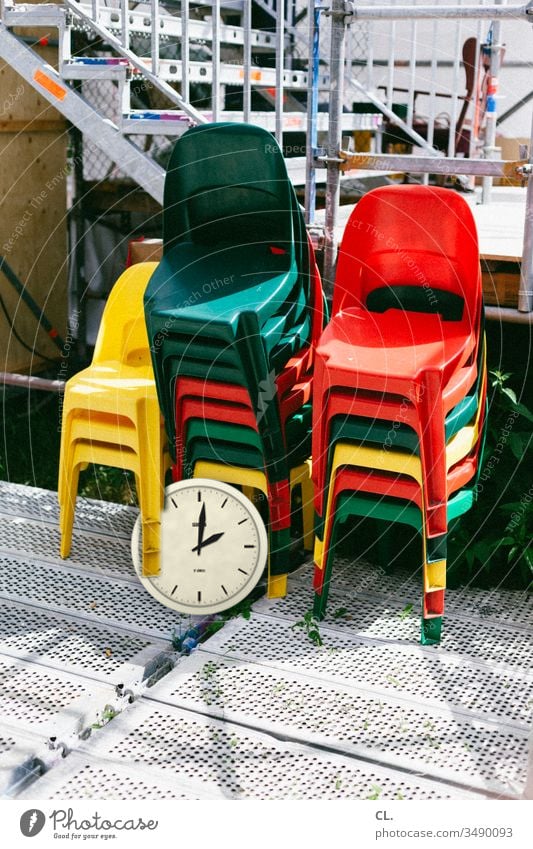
2.01
